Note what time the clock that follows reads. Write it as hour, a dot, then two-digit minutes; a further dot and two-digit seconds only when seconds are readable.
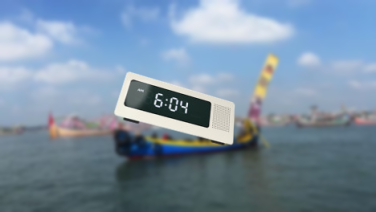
6.04
